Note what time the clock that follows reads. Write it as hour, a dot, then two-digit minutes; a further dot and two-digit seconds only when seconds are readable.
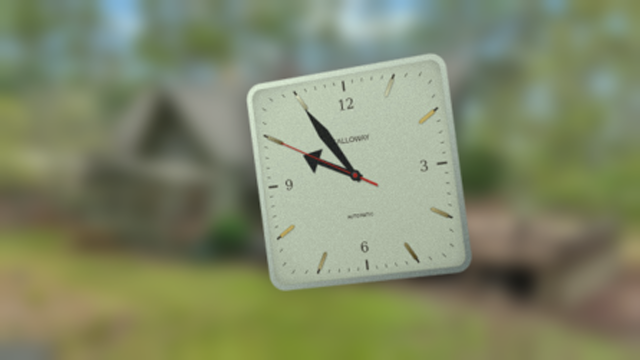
9.54.50
